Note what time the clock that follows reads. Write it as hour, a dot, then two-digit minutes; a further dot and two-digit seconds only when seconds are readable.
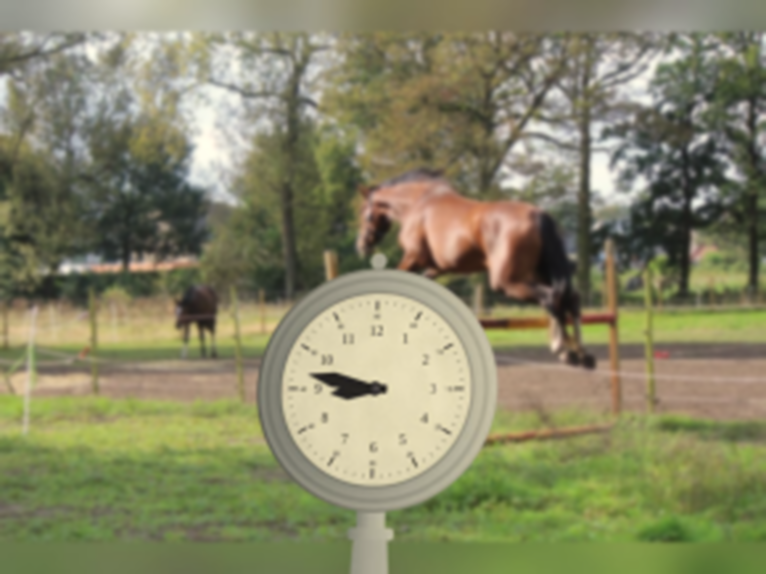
8.47
